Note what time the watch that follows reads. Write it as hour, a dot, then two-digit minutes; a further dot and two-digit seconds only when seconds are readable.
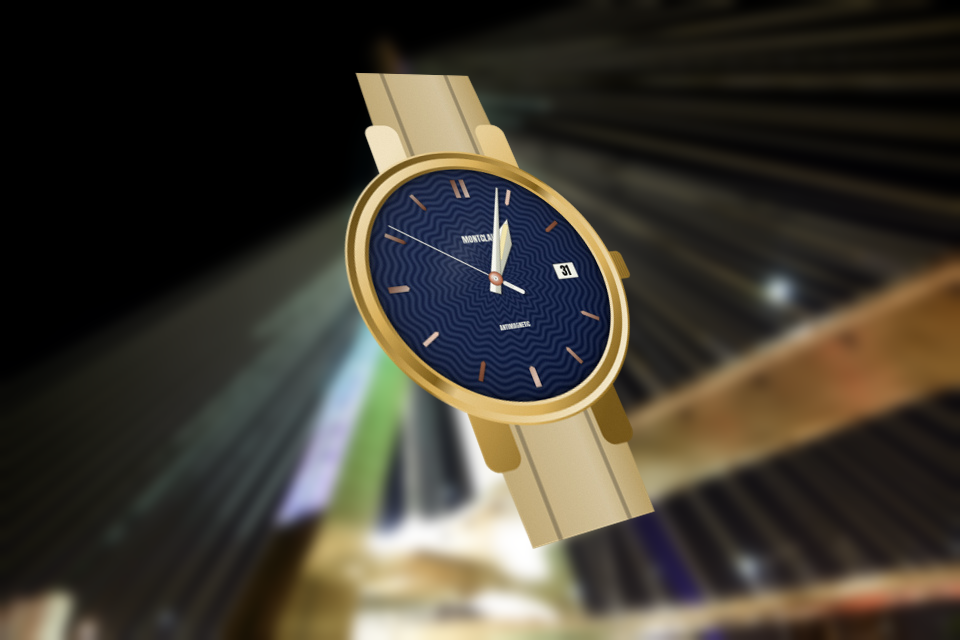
1.03.51
